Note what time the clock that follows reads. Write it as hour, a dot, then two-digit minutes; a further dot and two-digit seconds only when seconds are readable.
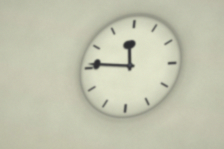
11.46
